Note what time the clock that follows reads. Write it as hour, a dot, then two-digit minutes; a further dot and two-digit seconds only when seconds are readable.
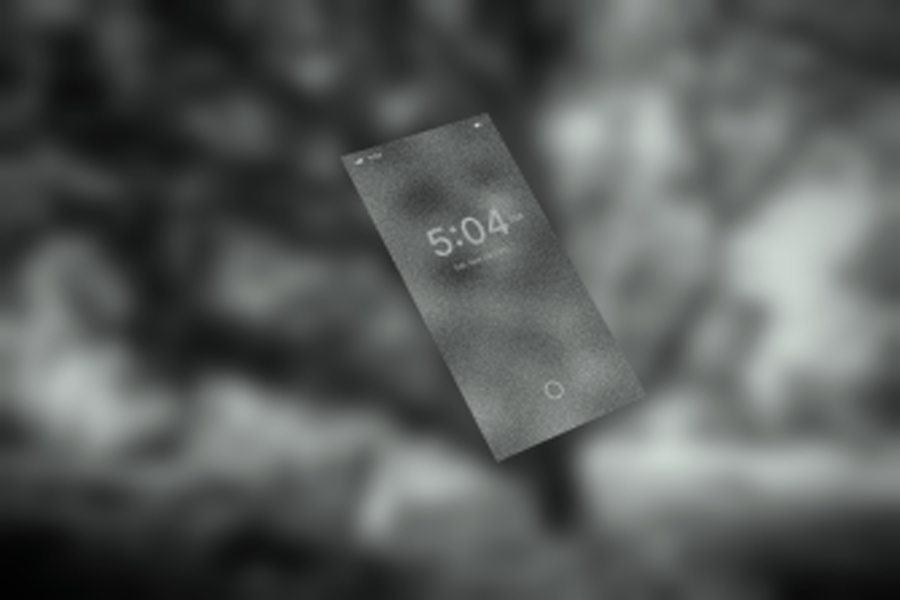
5.04
